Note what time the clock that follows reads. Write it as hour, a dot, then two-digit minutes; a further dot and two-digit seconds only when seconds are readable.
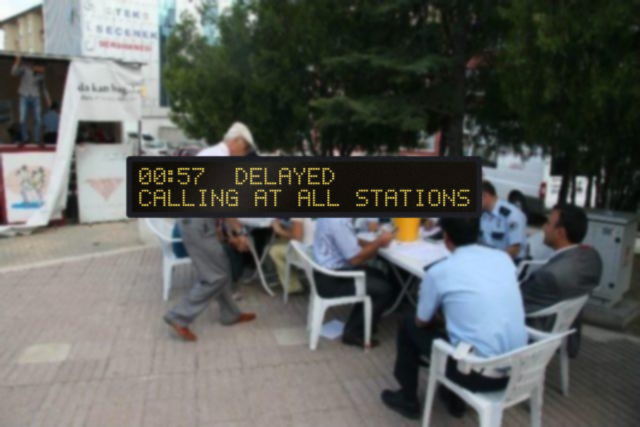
0.57
